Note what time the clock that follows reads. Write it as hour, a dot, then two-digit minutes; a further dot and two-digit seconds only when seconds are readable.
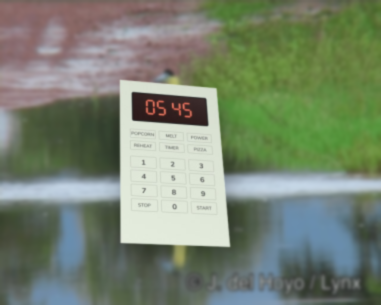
5.45
